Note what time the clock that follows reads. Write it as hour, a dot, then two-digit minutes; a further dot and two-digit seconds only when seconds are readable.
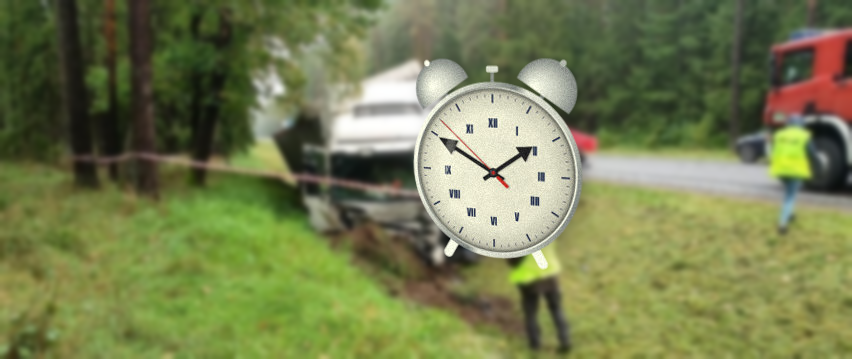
1.49.52
